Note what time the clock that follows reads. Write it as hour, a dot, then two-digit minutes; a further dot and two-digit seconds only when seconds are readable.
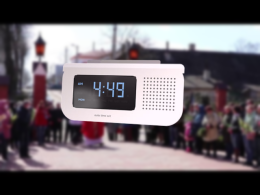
4.49
